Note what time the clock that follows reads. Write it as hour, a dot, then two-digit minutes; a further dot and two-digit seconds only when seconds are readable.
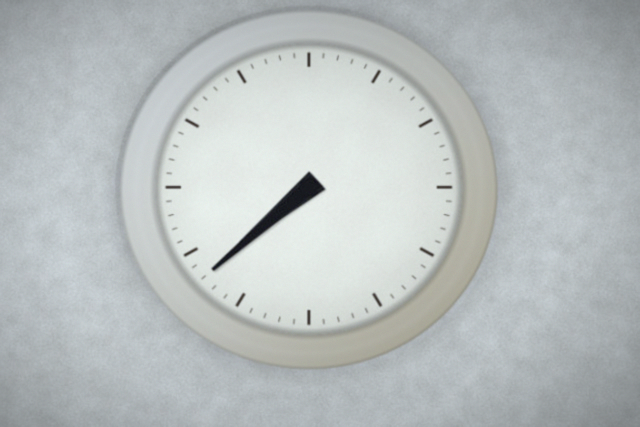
7.38
